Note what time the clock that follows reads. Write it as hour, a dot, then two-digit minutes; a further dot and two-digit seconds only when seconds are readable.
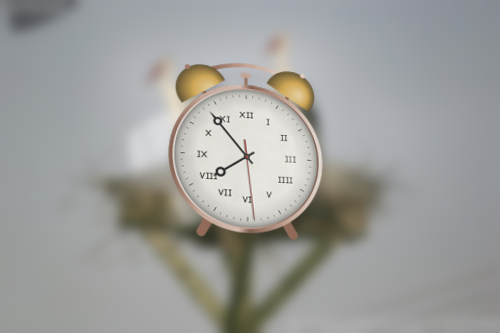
7.53.29
